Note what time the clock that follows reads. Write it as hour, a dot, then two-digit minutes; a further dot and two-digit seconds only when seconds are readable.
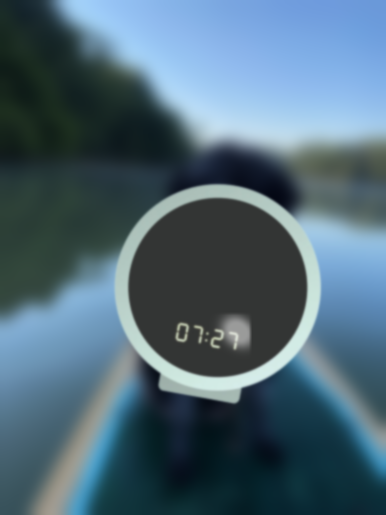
7.27
